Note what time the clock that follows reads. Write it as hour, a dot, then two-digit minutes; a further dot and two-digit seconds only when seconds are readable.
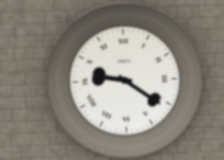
9.21
